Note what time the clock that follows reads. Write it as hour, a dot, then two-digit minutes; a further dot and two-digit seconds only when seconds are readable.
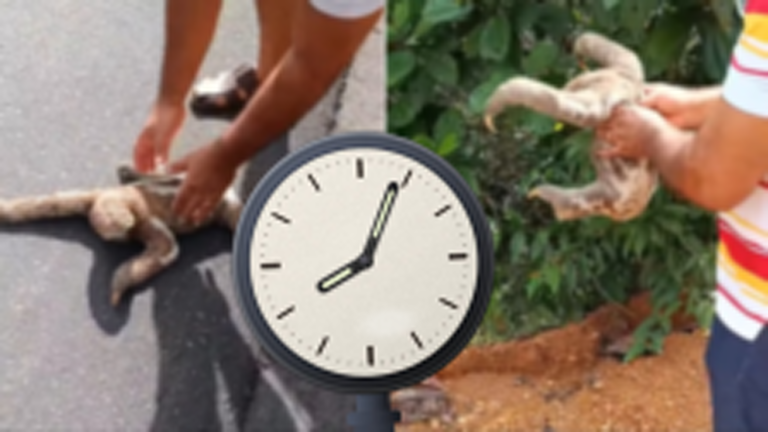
8.04
